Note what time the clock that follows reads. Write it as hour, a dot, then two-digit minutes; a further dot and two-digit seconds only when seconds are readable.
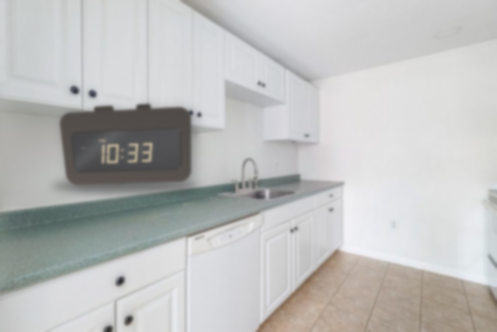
10.33
